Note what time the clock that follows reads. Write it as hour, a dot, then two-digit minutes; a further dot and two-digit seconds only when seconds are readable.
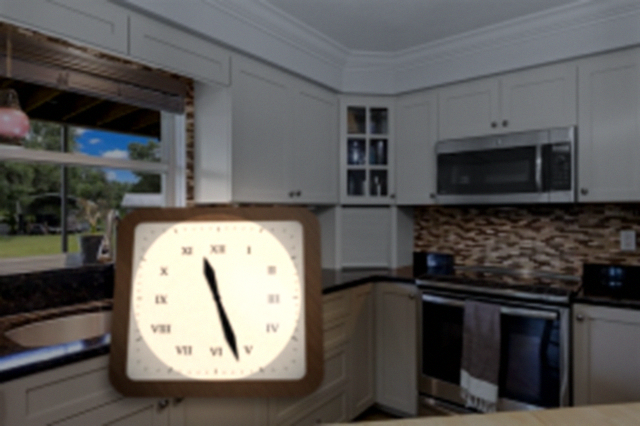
11.27
